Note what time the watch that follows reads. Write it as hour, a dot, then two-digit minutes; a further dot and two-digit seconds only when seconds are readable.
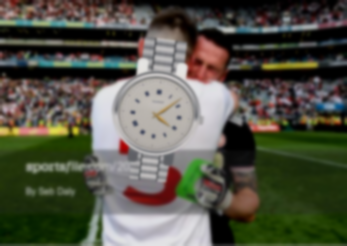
4.08
